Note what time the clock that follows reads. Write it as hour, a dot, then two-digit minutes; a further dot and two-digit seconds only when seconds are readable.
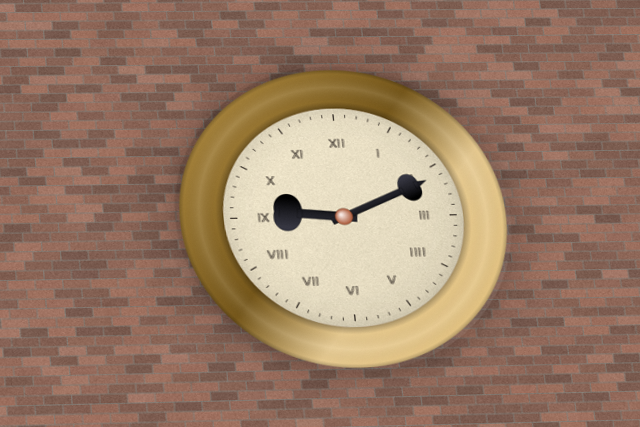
9.11
